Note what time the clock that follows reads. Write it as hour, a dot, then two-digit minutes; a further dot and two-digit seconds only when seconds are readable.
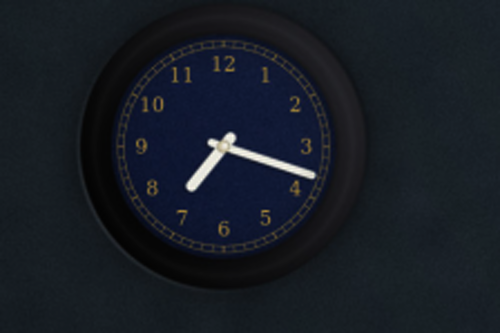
7.18
